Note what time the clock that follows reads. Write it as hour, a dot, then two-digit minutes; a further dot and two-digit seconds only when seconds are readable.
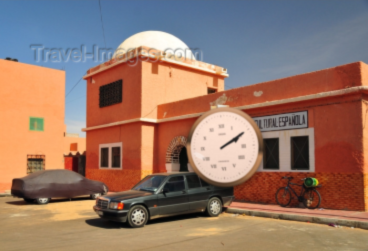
2.10
